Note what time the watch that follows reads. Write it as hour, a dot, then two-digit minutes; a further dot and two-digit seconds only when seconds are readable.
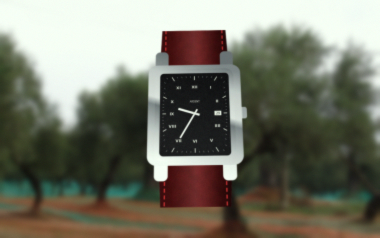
9.35
